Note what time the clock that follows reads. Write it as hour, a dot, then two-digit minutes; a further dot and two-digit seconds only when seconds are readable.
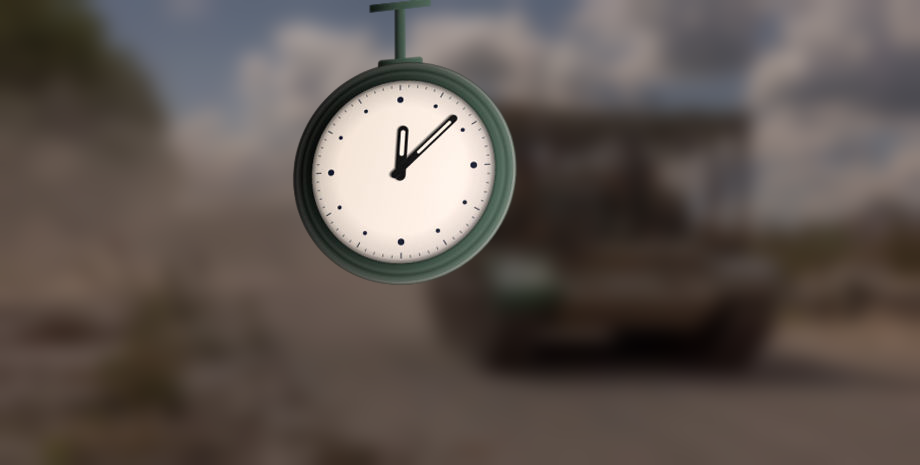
12.08
